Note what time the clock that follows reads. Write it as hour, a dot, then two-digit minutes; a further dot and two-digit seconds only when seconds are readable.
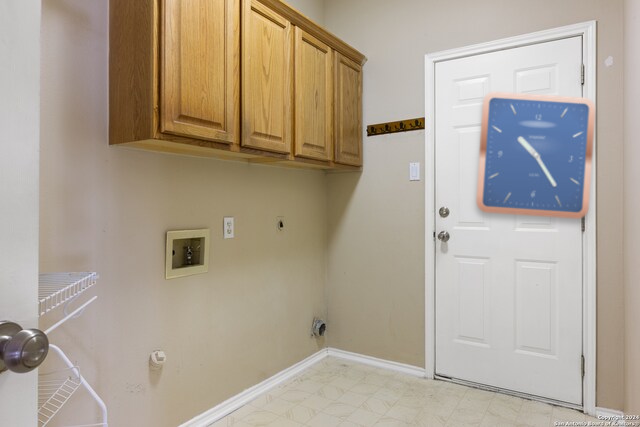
10.24
